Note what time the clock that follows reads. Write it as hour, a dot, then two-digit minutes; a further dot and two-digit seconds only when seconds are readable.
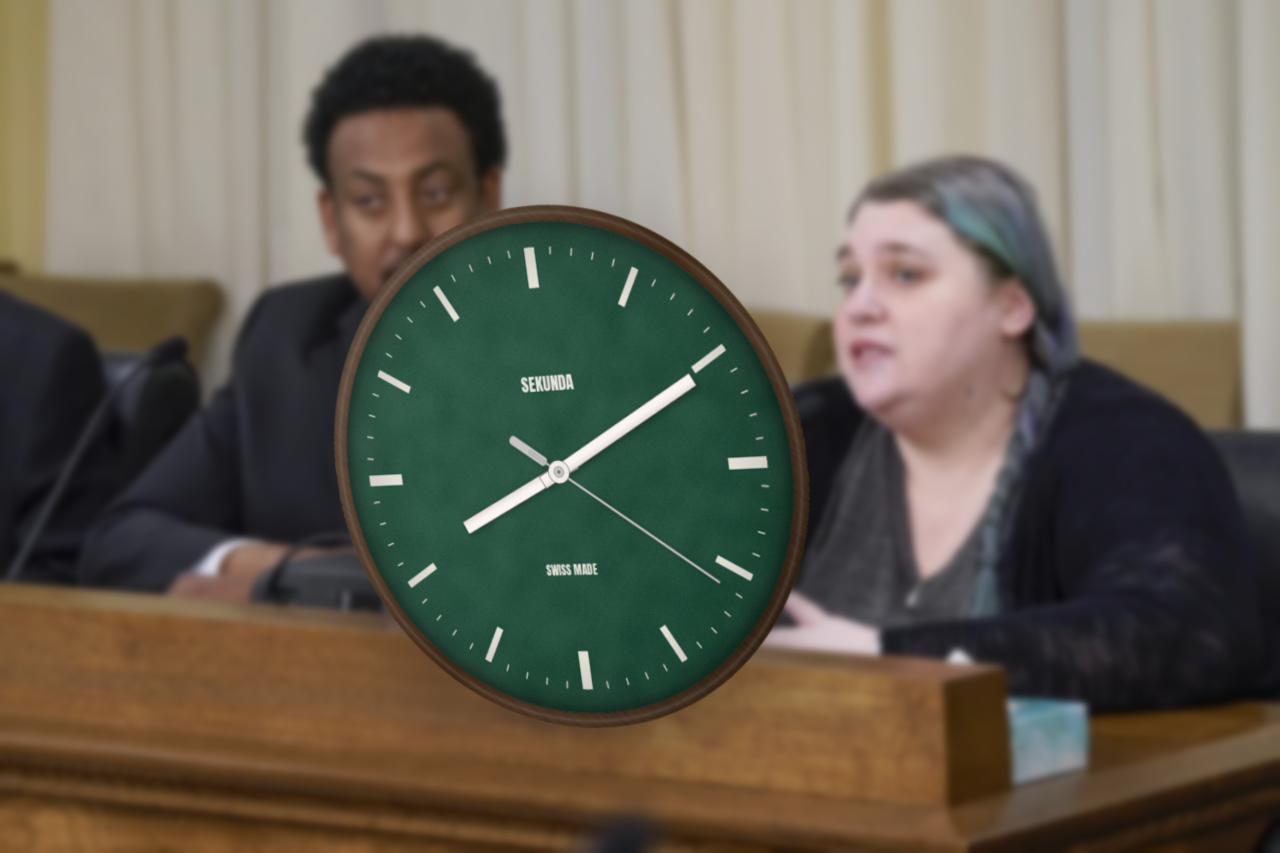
8.10.21
